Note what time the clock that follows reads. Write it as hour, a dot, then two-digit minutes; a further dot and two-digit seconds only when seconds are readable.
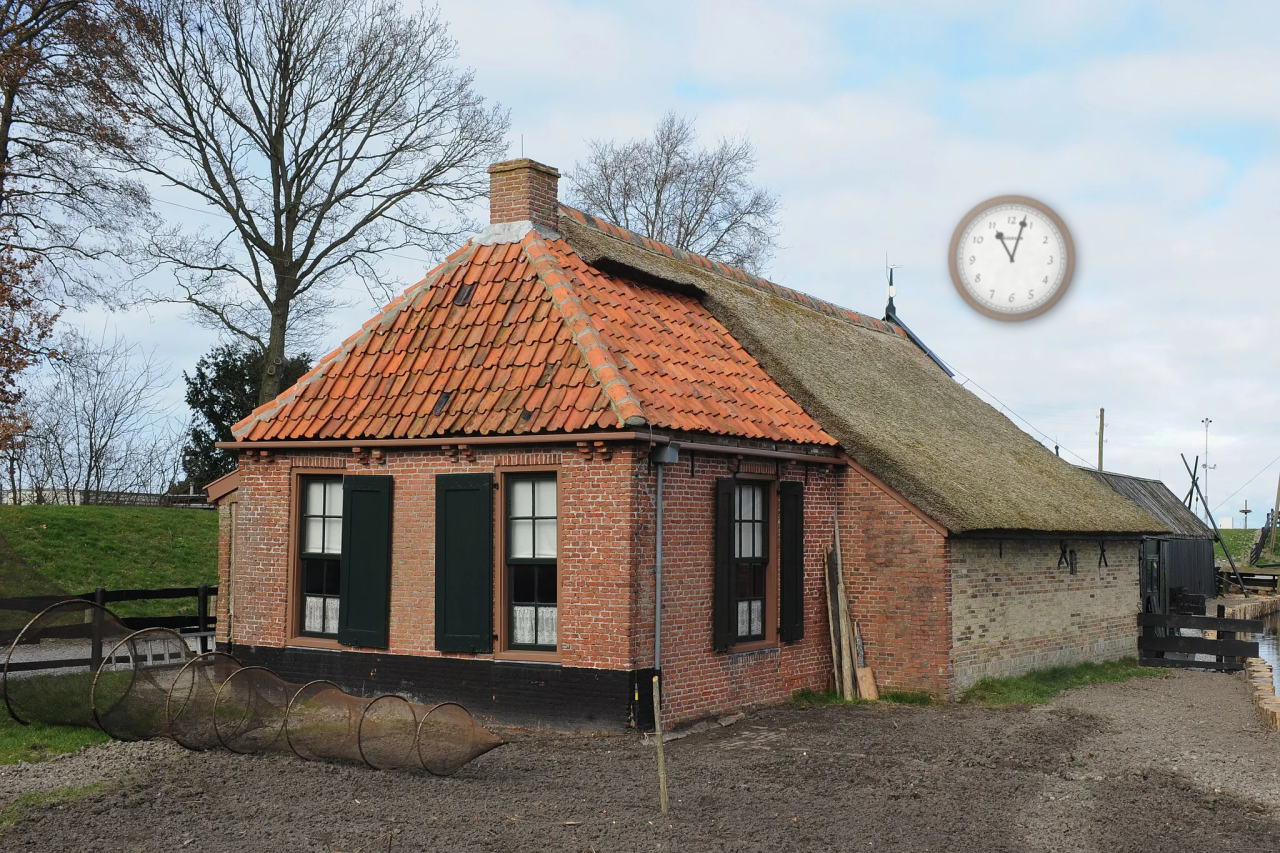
11.03
